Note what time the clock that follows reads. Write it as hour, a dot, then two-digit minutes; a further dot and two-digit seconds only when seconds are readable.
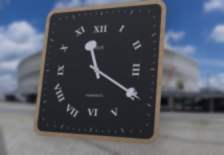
11.20
